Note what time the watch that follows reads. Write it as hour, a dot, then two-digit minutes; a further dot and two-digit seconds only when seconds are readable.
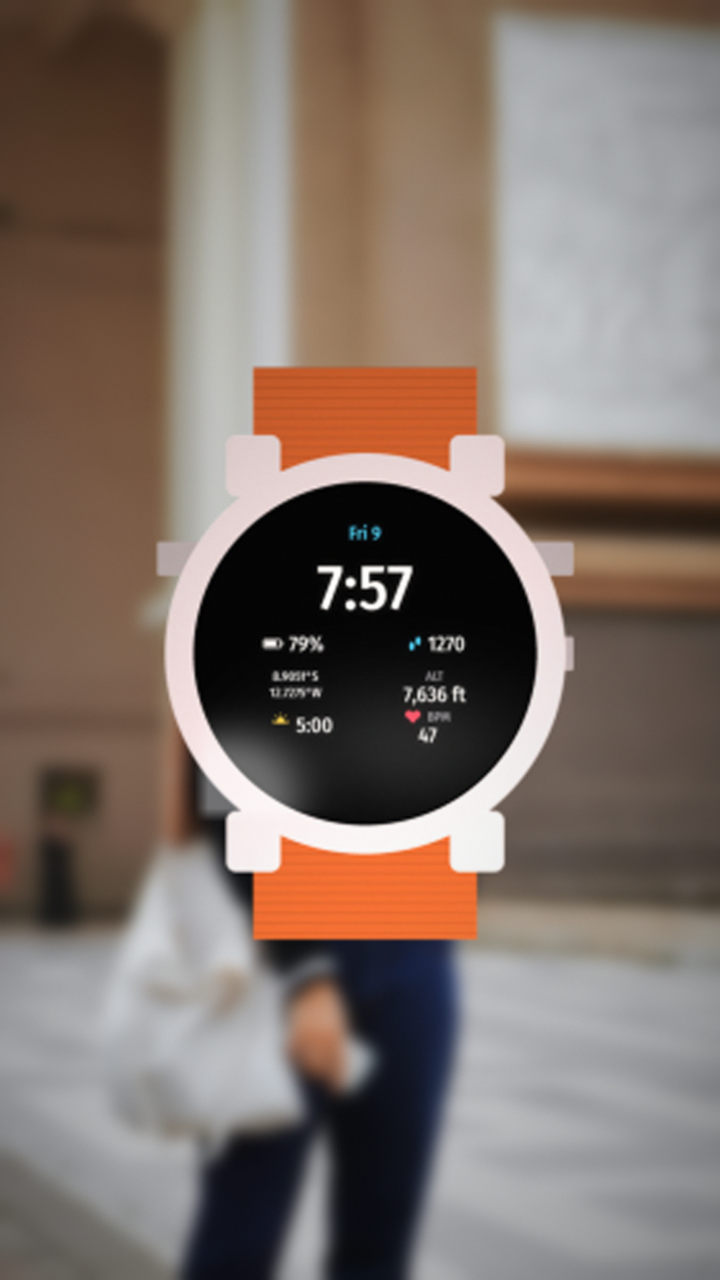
7.57
